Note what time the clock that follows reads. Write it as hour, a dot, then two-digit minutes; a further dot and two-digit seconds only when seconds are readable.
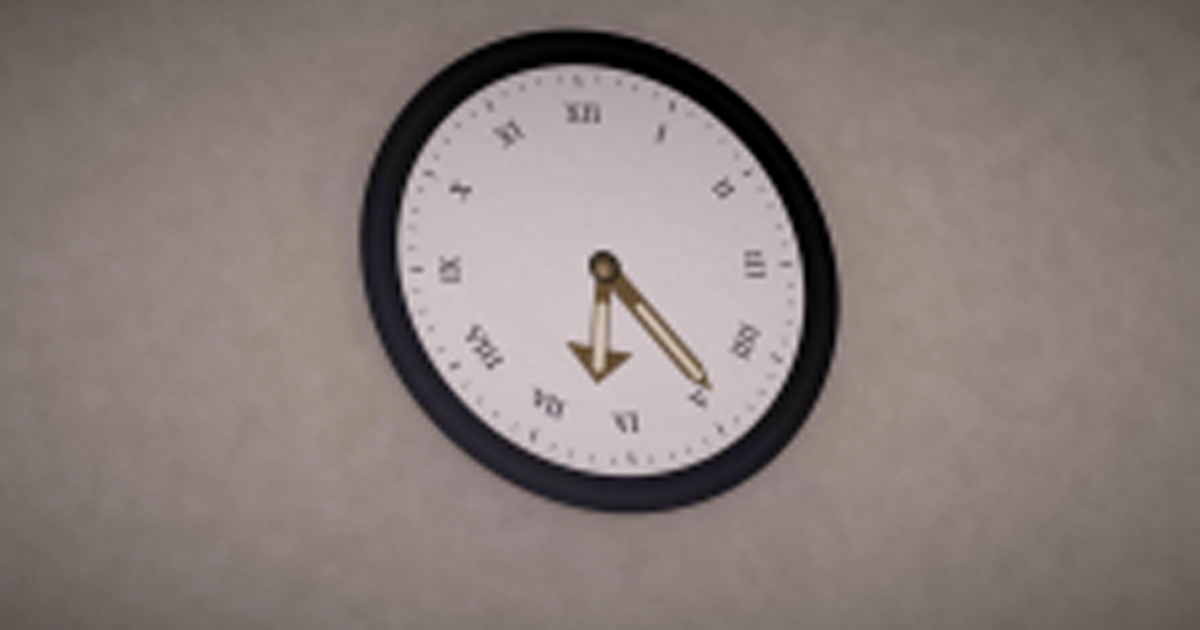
6.24
